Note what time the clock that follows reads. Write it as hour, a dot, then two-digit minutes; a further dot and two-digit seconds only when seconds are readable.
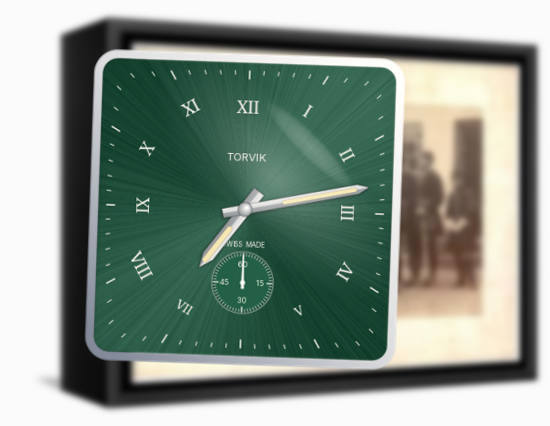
7.13
